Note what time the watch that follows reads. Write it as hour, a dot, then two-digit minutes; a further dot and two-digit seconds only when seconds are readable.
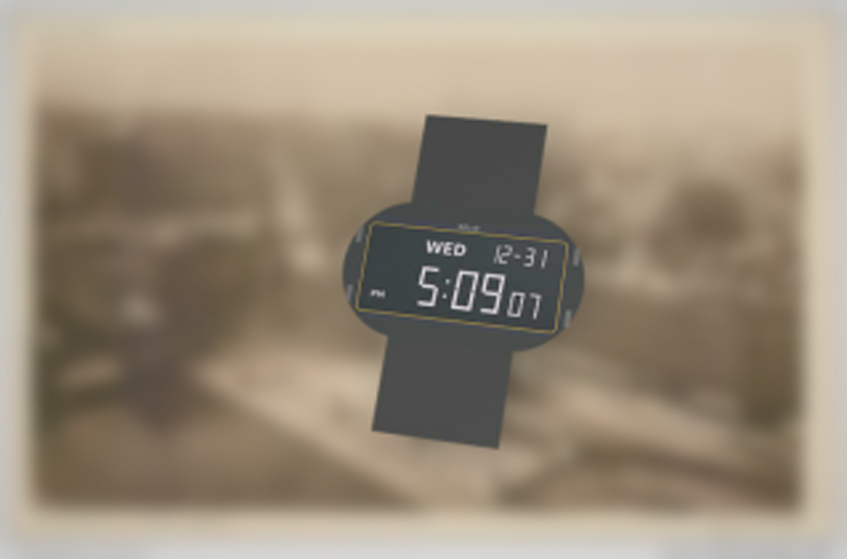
5.09.07
